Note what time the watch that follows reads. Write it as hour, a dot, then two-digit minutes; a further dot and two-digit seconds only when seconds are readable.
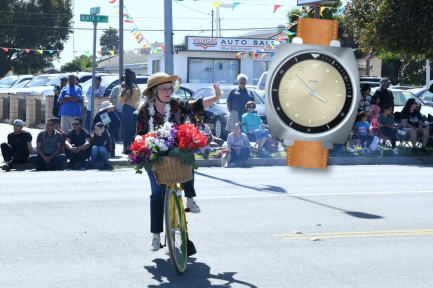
3.52
